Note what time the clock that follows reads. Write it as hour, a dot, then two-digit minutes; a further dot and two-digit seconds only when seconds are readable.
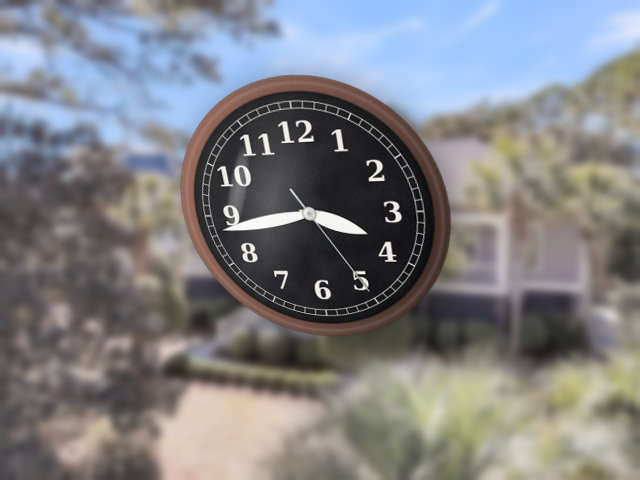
3.43.25
